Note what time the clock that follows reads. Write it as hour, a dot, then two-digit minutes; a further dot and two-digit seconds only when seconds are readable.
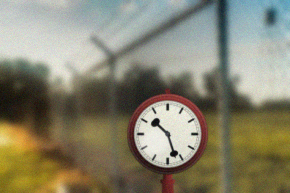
10.27
